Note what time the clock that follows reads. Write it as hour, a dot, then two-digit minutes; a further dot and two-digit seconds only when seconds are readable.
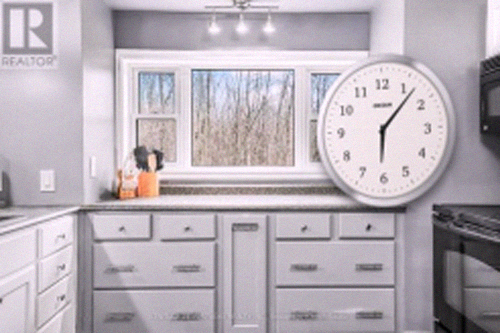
6.07
